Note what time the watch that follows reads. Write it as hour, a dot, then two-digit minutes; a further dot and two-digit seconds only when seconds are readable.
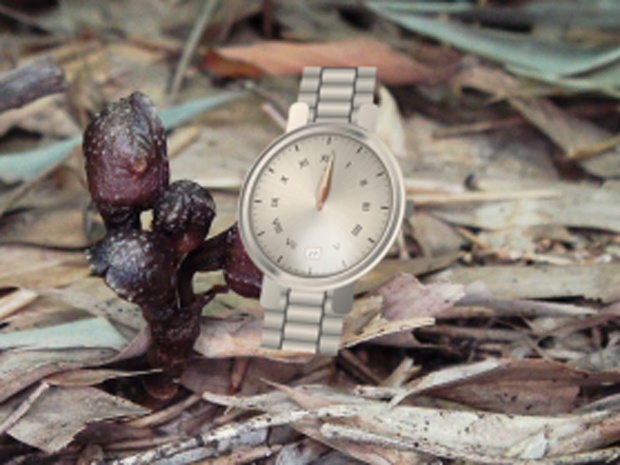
12.01
